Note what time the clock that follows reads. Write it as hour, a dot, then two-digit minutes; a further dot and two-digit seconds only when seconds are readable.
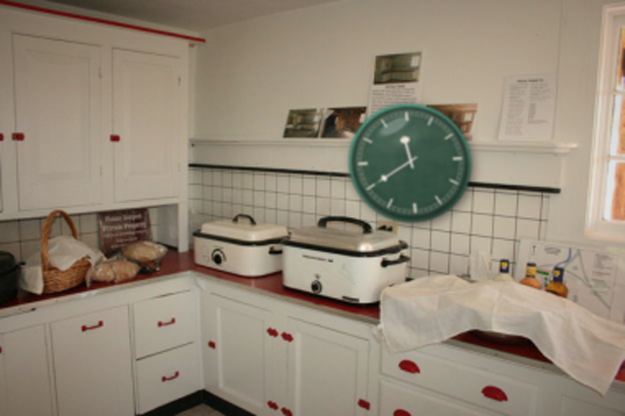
11.40
